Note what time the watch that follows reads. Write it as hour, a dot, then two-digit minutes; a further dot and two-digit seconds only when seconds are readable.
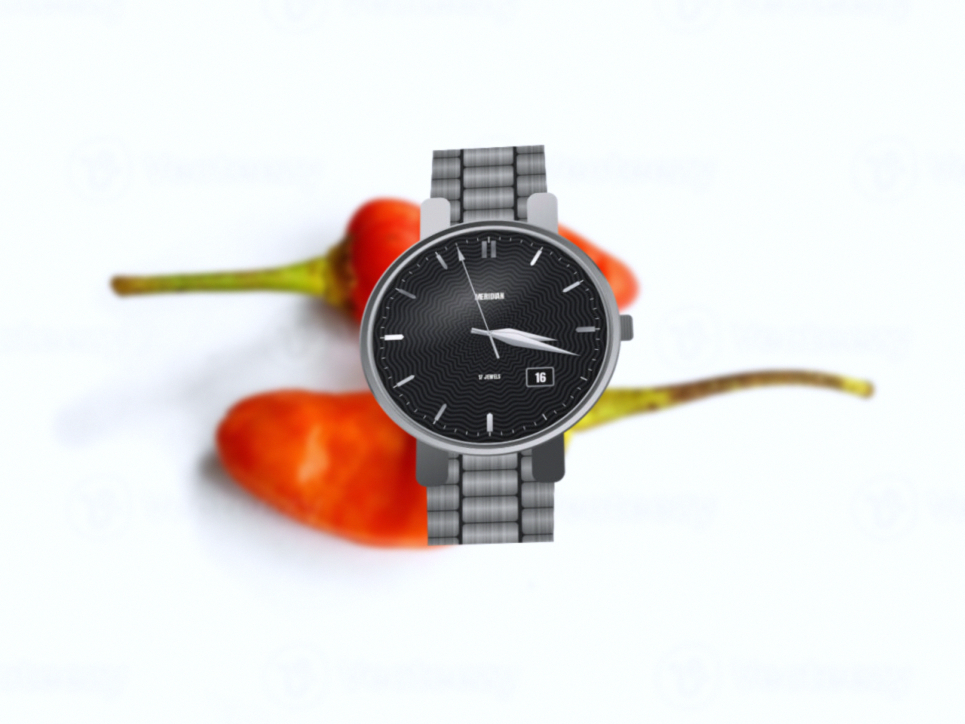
3.17.57
